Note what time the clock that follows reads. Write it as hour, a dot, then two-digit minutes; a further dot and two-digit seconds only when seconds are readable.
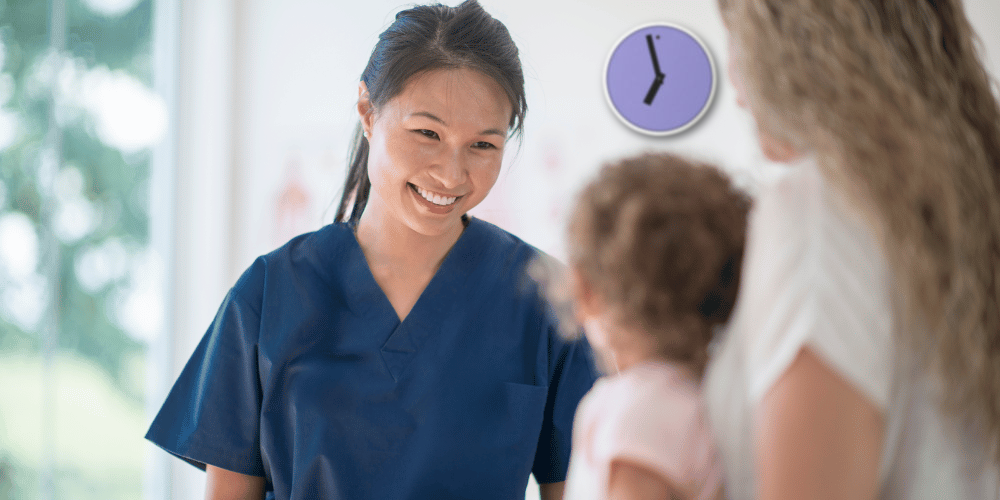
6.58
